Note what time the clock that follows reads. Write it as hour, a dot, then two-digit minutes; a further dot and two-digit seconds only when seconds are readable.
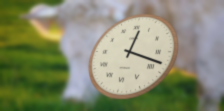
12.18
